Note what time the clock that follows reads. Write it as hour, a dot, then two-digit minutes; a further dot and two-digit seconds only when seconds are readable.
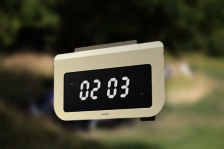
2.03
